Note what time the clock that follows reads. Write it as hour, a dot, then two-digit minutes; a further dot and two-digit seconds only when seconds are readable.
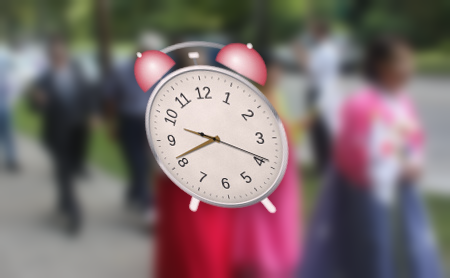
9.41.19
